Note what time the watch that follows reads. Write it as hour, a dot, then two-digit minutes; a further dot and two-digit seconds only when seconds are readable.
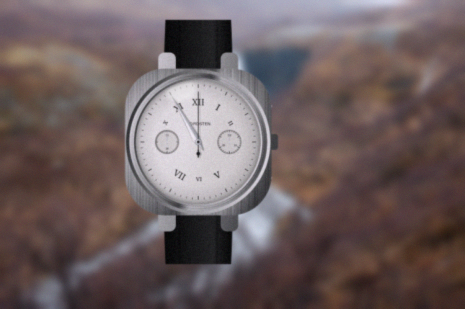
10.55
